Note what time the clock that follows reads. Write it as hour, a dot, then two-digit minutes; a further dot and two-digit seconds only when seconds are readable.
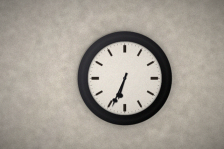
6.34
